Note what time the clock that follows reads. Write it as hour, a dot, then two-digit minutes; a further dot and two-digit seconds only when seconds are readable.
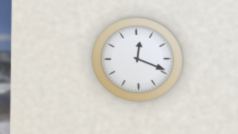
12.19
